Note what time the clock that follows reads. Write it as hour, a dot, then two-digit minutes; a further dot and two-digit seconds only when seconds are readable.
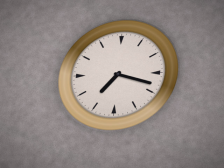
7.18
